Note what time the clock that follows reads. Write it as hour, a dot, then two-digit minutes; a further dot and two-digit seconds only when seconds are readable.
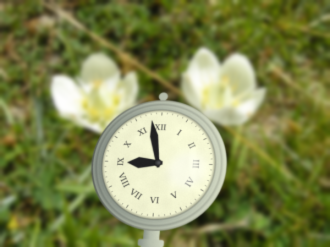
8.58
